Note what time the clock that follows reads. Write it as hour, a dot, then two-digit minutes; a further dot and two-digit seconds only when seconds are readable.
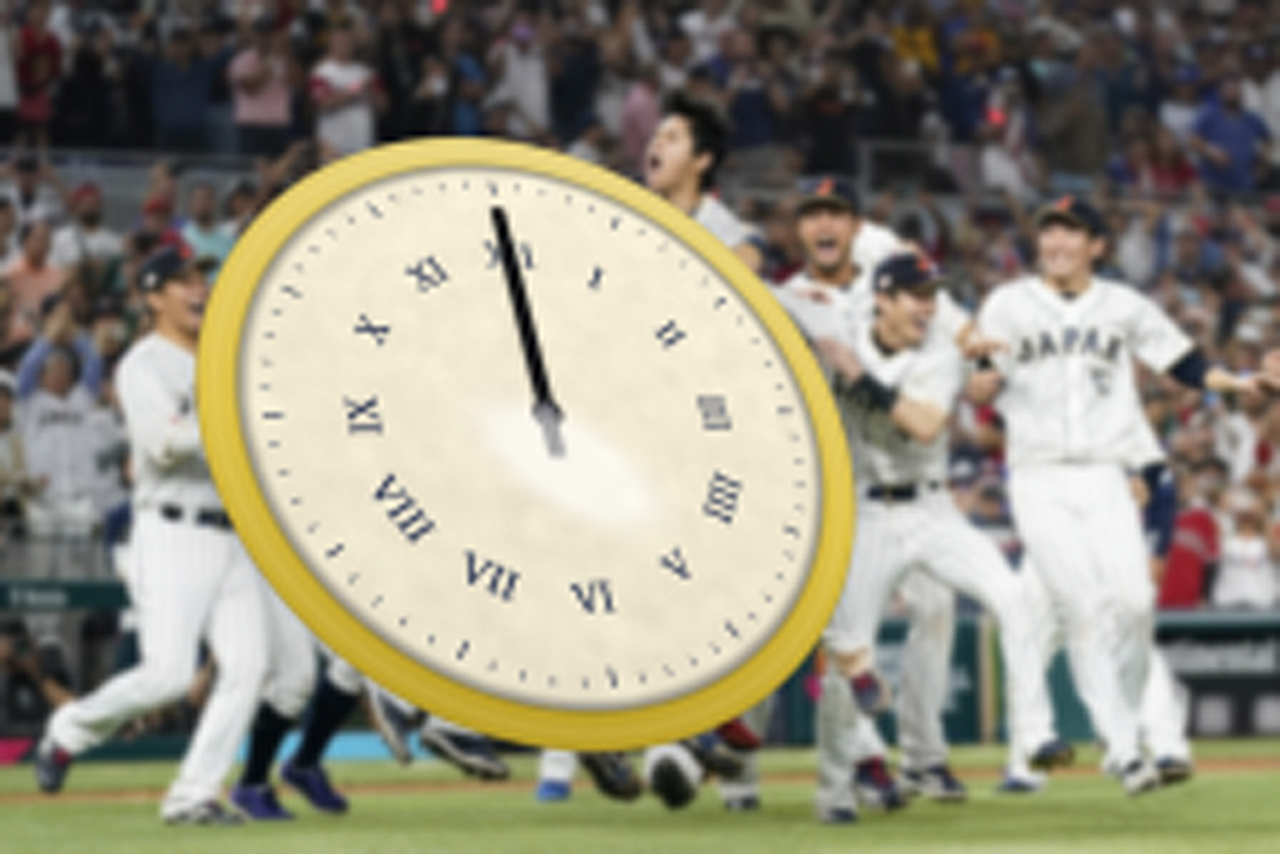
12.00
